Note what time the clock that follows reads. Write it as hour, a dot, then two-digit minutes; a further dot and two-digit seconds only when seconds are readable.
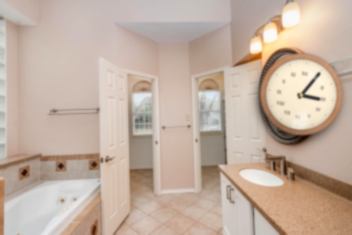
3.05
